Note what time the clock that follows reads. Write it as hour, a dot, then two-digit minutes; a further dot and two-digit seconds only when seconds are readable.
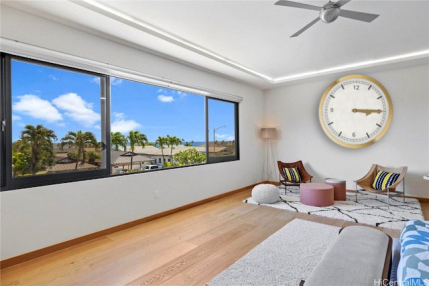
3.15
